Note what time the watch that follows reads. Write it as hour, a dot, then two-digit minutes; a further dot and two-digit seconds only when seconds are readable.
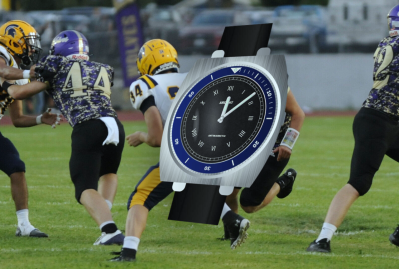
12.08
